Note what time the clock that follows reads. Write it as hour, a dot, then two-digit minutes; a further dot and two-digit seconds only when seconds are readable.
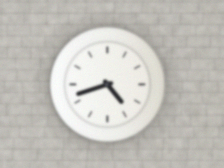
4.42
